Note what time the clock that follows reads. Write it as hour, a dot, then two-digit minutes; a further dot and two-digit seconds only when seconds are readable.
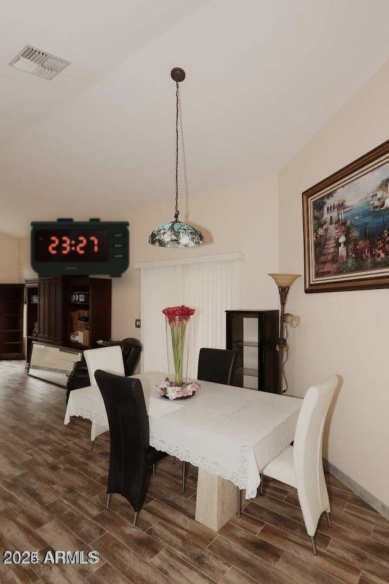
23.27
